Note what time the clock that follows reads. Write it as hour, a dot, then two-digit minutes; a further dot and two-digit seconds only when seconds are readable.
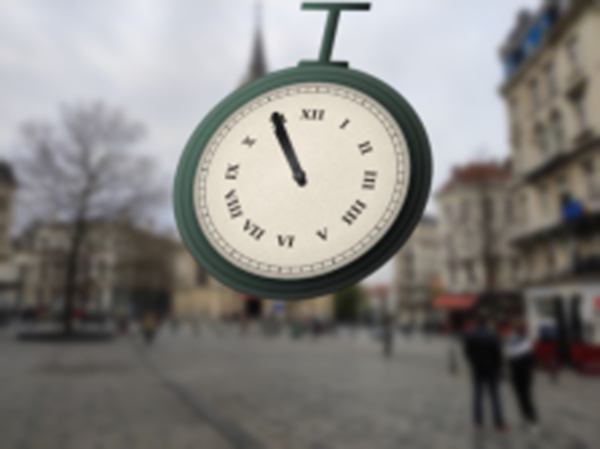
10.55
